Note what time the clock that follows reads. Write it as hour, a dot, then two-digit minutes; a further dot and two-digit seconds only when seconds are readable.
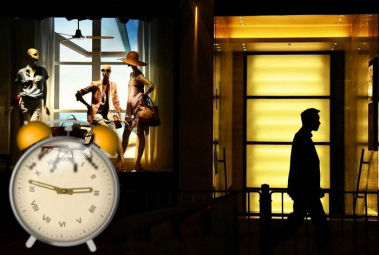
2.47
